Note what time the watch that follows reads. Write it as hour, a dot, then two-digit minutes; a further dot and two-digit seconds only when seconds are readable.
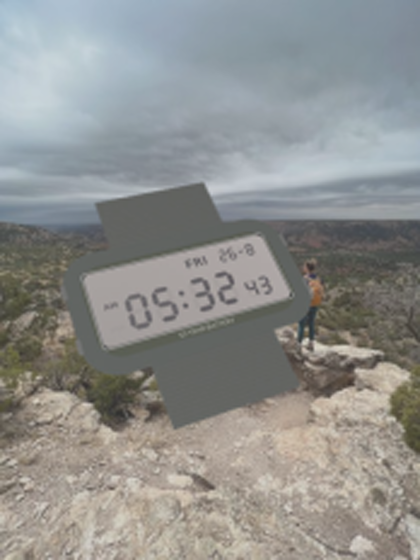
5.32.43
